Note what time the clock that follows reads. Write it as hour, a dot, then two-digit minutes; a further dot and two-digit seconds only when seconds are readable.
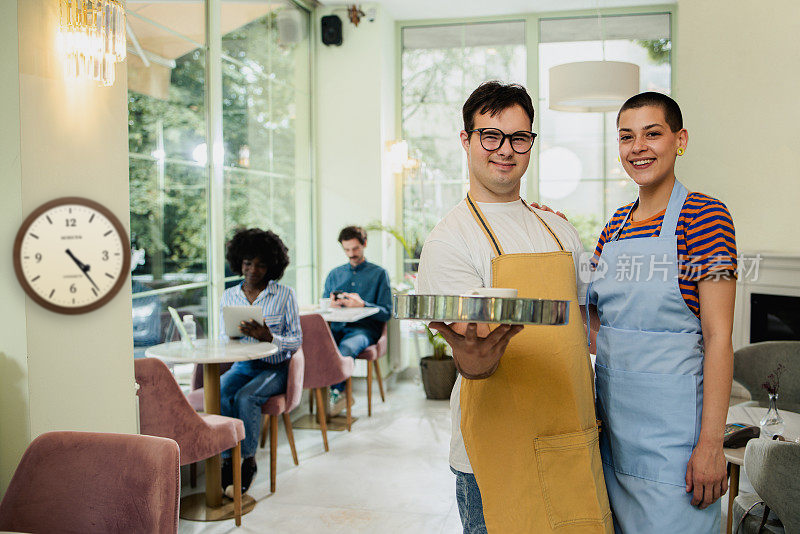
4.24
